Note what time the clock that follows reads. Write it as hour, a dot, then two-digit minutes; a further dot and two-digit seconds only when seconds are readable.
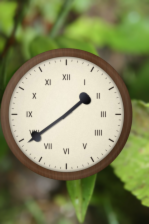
1.39
